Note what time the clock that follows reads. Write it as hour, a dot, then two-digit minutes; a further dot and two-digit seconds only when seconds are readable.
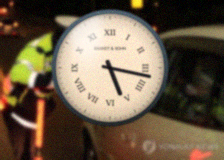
5.17
